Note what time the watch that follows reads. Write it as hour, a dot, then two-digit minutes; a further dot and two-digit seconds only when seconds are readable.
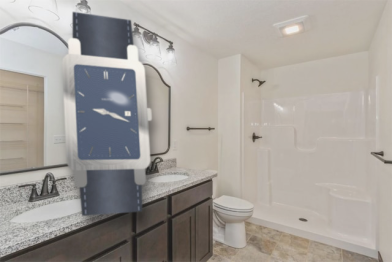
9.18
